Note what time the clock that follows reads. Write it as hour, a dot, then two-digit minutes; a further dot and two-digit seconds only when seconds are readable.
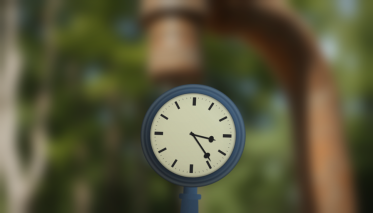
3.24
